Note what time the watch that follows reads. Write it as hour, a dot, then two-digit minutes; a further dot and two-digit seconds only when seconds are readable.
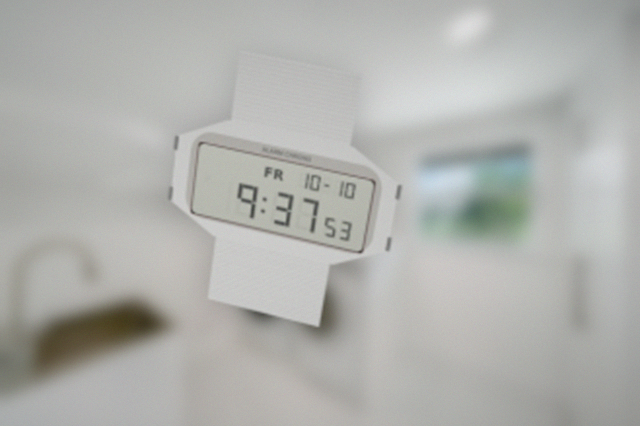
9.37.53
